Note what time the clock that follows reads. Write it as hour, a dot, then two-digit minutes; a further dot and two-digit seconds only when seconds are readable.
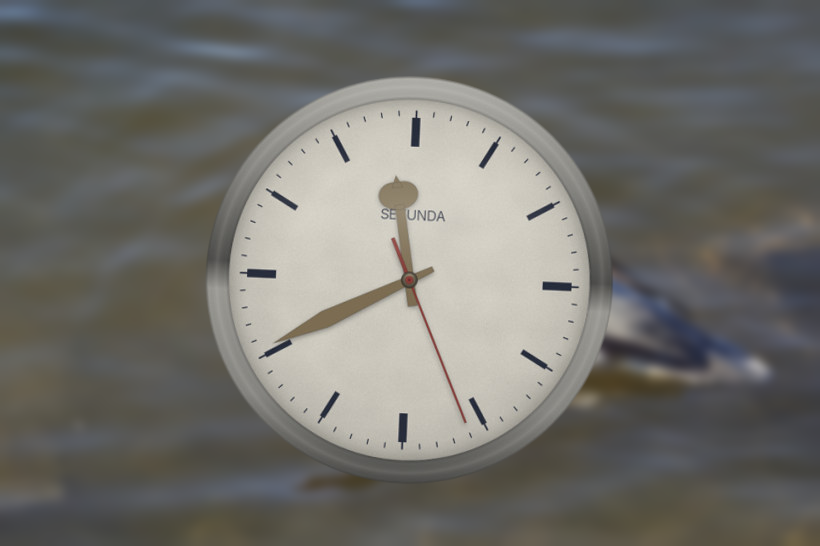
11.40.26
